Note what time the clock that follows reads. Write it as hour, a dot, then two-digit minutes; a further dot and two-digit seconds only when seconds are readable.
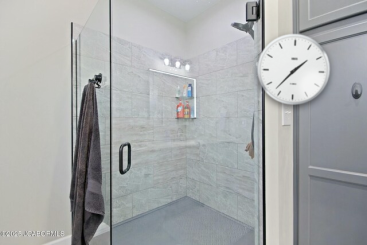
1.37
